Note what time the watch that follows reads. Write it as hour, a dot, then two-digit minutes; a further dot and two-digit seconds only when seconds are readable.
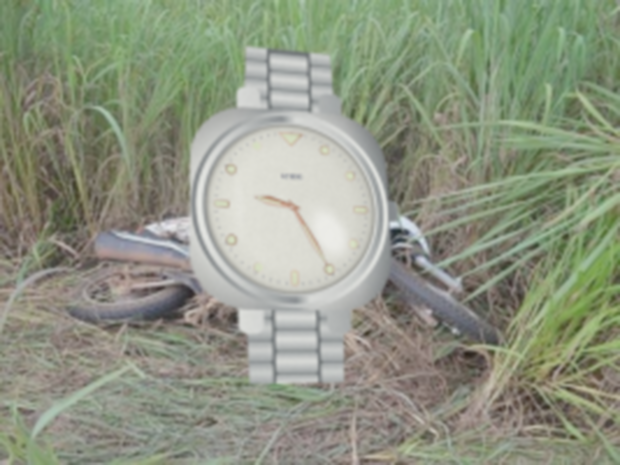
9.25
